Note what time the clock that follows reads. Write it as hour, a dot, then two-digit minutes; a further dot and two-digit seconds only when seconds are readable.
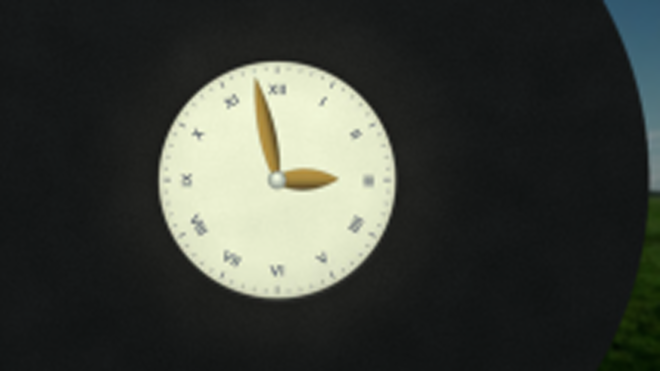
2.58
